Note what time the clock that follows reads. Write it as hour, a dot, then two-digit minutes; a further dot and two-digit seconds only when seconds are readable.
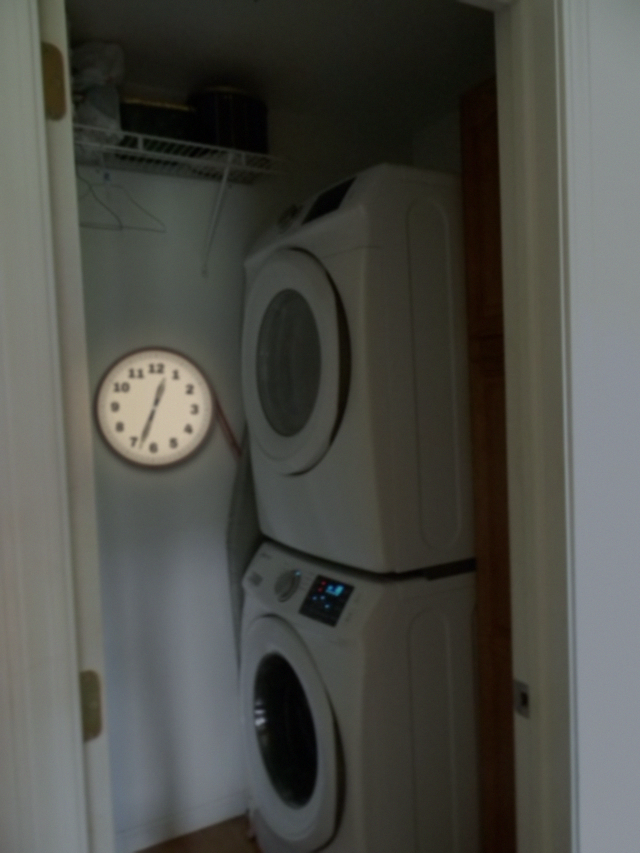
12.33
